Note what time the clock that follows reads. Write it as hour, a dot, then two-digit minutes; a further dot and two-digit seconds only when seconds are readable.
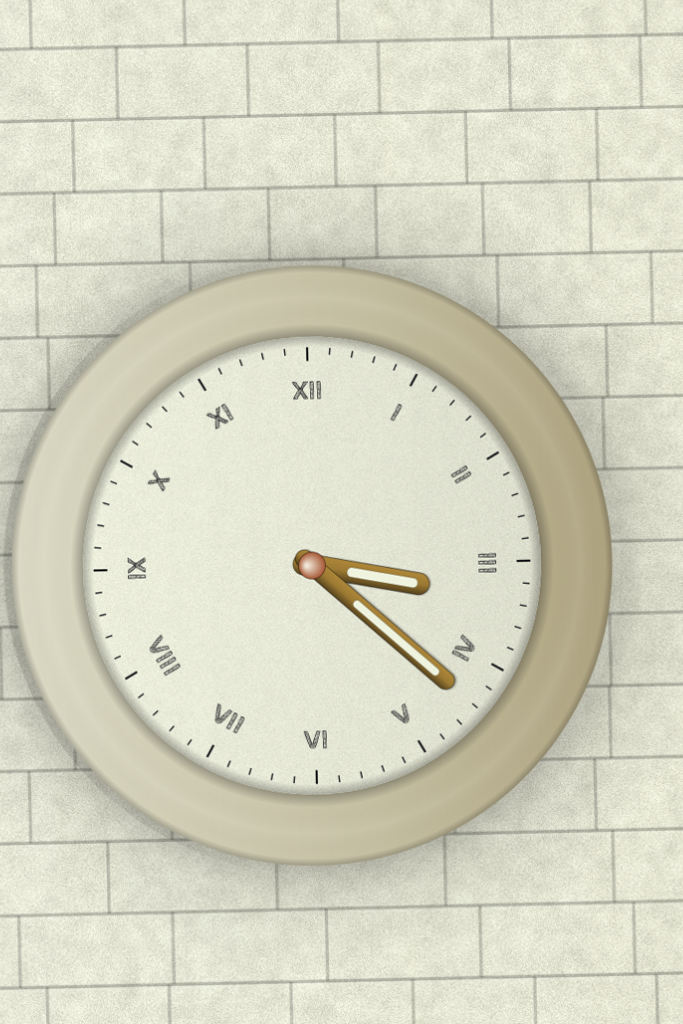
3.22
